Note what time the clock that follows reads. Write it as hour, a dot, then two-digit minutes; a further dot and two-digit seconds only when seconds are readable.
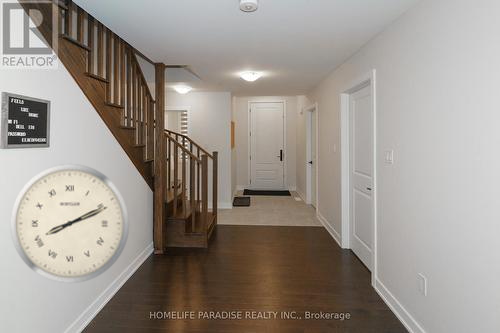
8.11
